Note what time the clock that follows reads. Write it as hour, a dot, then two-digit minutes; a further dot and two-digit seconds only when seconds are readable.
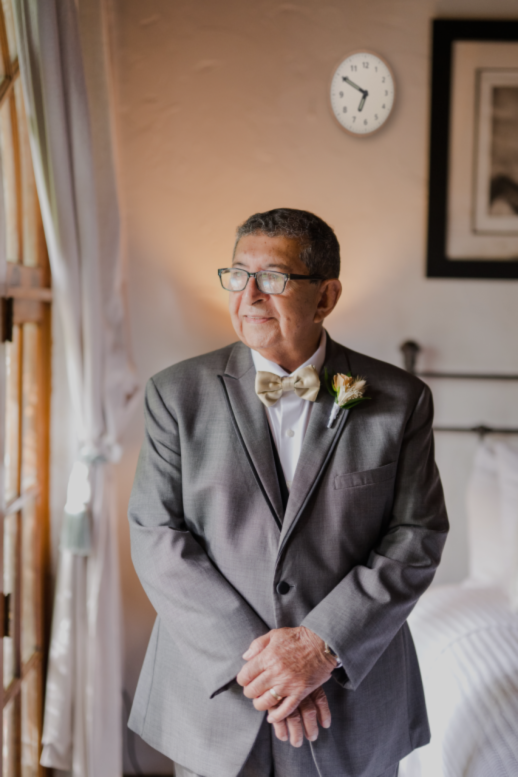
6.50
